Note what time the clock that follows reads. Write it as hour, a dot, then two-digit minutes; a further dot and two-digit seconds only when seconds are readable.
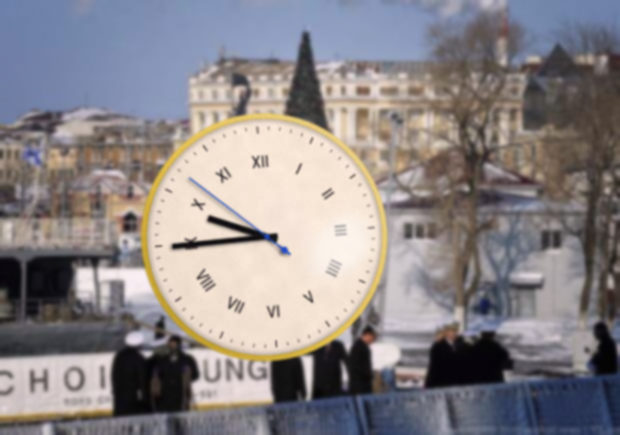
9.44.52
